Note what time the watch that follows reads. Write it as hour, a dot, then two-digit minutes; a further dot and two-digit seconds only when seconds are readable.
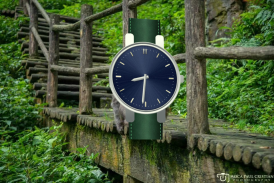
8.31
